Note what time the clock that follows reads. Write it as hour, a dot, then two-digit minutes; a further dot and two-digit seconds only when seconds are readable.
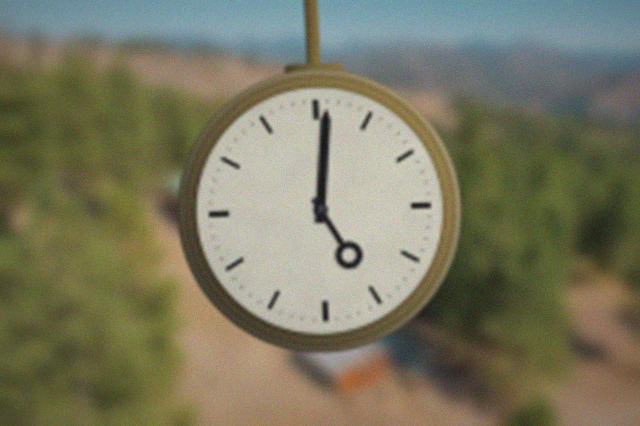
5.01
